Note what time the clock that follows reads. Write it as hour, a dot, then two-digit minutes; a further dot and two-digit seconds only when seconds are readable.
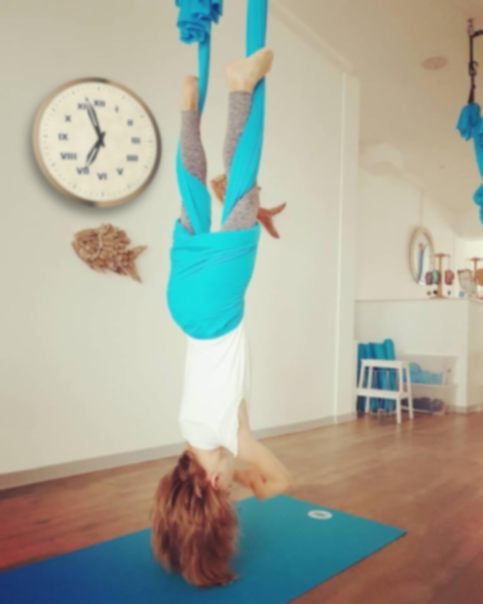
6.57
